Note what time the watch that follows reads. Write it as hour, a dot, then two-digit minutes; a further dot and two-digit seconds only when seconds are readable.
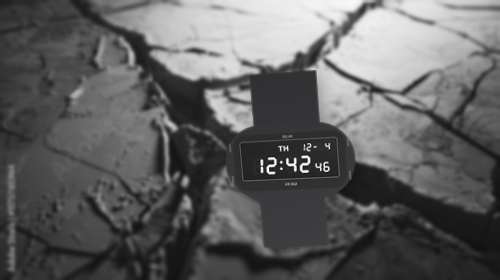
12.42.46
